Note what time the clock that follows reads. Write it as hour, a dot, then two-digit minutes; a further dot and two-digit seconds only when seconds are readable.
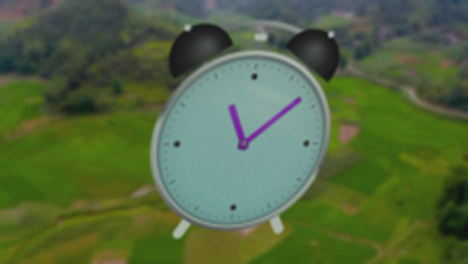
11.08
